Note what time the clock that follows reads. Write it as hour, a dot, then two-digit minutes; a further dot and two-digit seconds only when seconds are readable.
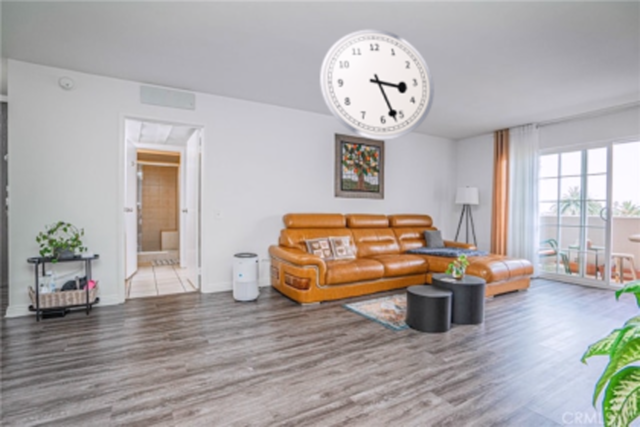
3.27
